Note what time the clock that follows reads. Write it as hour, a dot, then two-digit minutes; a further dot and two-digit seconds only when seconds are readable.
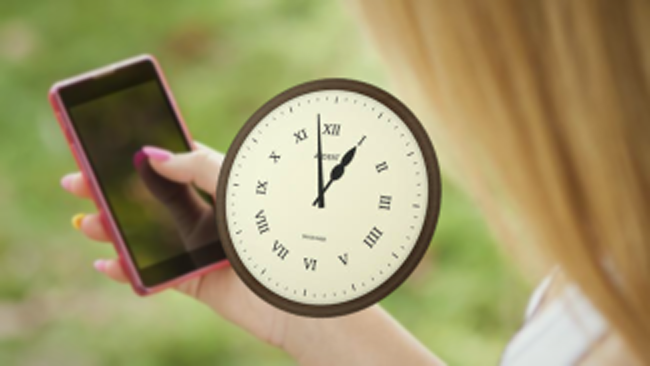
12.58
